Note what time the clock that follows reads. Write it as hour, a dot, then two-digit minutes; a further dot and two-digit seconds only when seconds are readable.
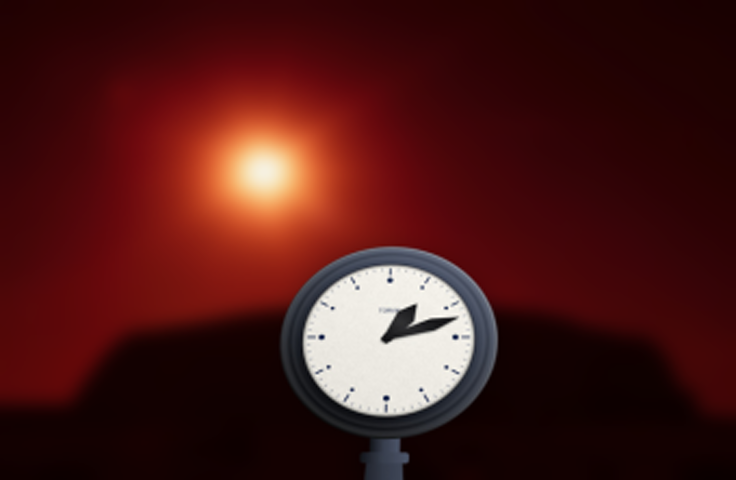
1.12
